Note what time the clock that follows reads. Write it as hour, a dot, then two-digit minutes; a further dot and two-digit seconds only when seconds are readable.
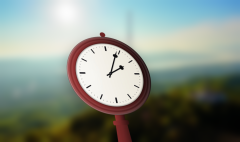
2.04
